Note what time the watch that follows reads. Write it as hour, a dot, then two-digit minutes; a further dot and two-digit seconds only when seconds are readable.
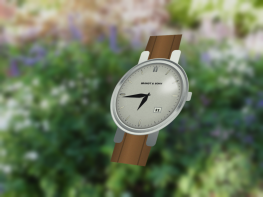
6.44
